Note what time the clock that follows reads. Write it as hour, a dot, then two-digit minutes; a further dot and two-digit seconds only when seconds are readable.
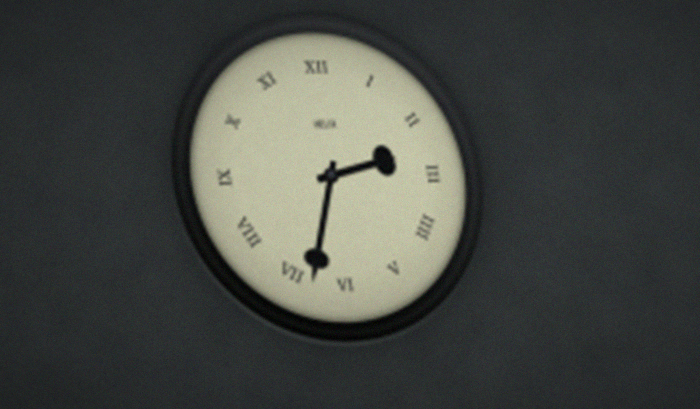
2.33
